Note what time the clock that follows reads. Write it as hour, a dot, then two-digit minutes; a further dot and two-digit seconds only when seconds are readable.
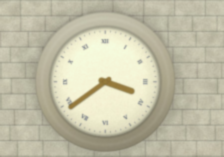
3.39
